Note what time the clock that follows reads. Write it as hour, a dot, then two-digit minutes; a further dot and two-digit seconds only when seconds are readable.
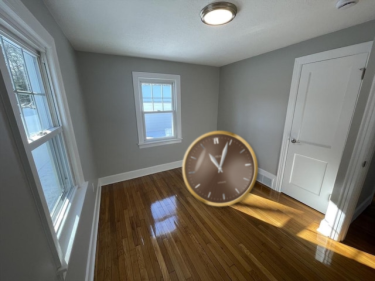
11.04
